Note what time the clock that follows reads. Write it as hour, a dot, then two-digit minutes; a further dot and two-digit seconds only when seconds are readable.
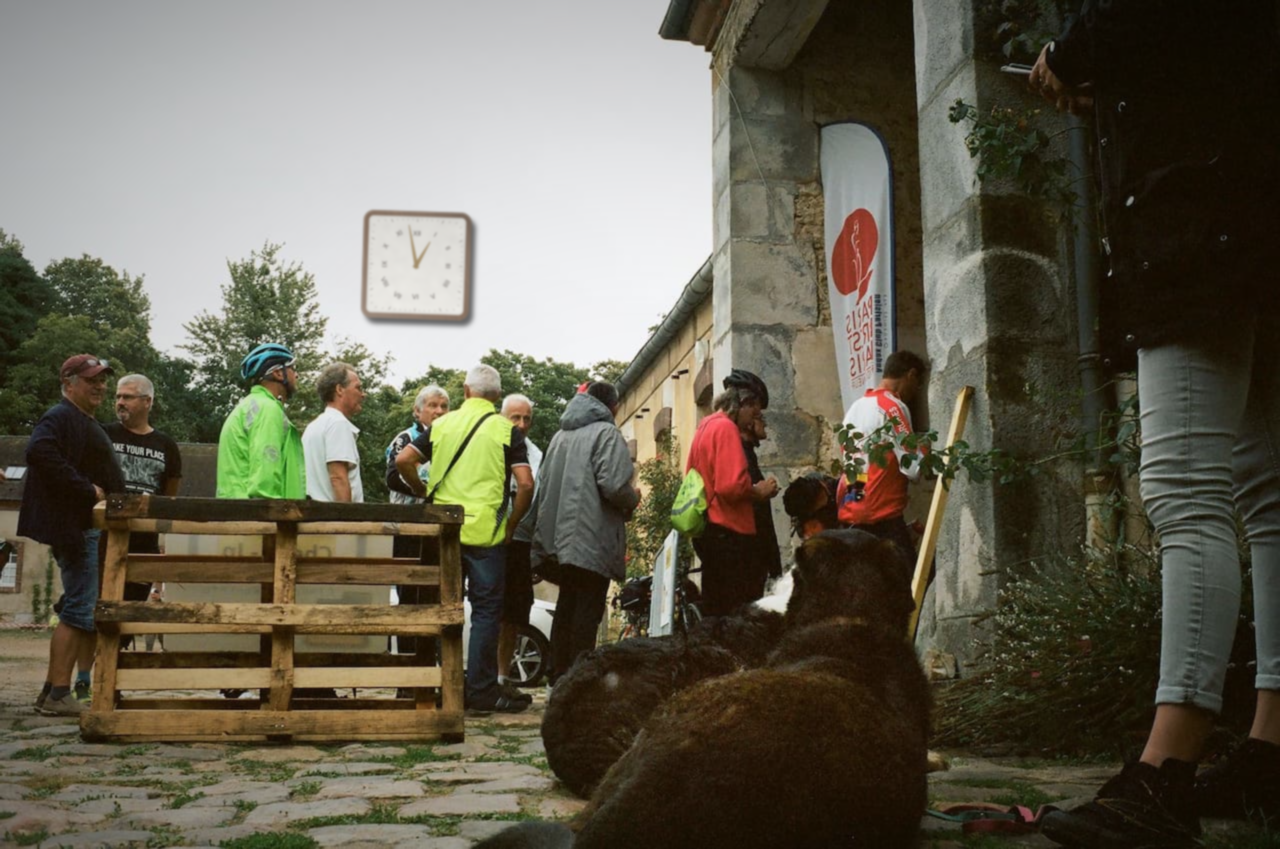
12.58
